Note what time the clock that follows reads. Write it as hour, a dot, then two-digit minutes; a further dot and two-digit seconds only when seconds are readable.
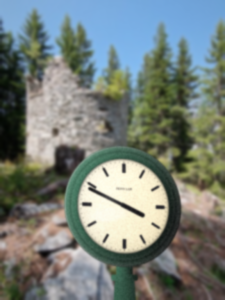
3.49
